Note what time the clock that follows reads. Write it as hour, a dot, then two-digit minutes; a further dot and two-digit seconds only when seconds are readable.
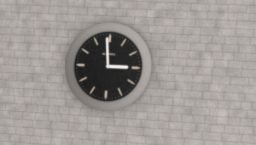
2.59
